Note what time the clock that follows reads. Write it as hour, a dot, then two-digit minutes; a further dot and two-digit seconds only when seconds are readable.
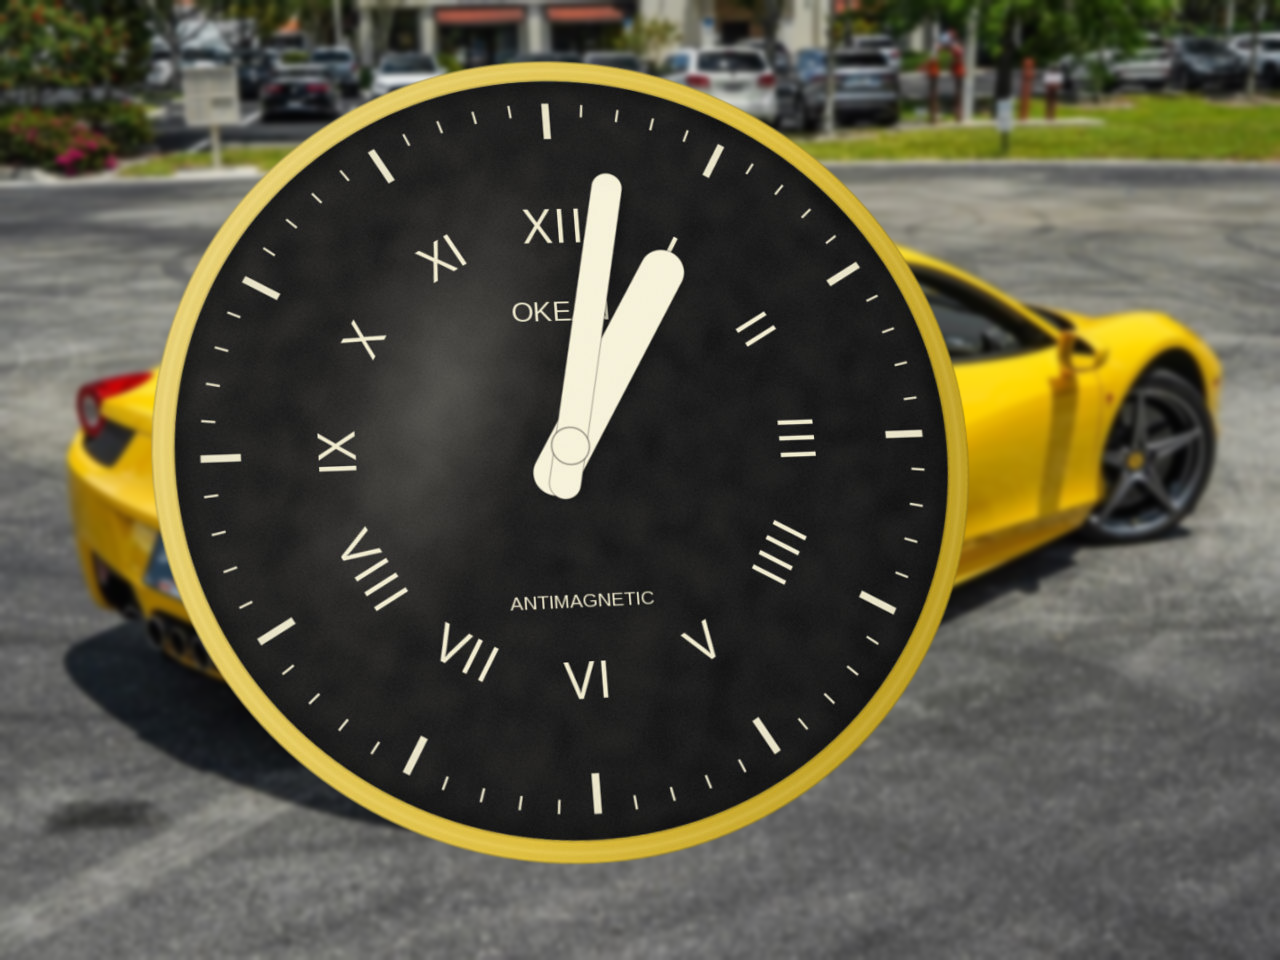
1.02
